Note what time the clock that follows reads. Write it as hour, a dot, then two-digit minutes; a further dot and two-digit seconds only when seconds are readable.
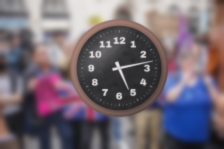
5.13
